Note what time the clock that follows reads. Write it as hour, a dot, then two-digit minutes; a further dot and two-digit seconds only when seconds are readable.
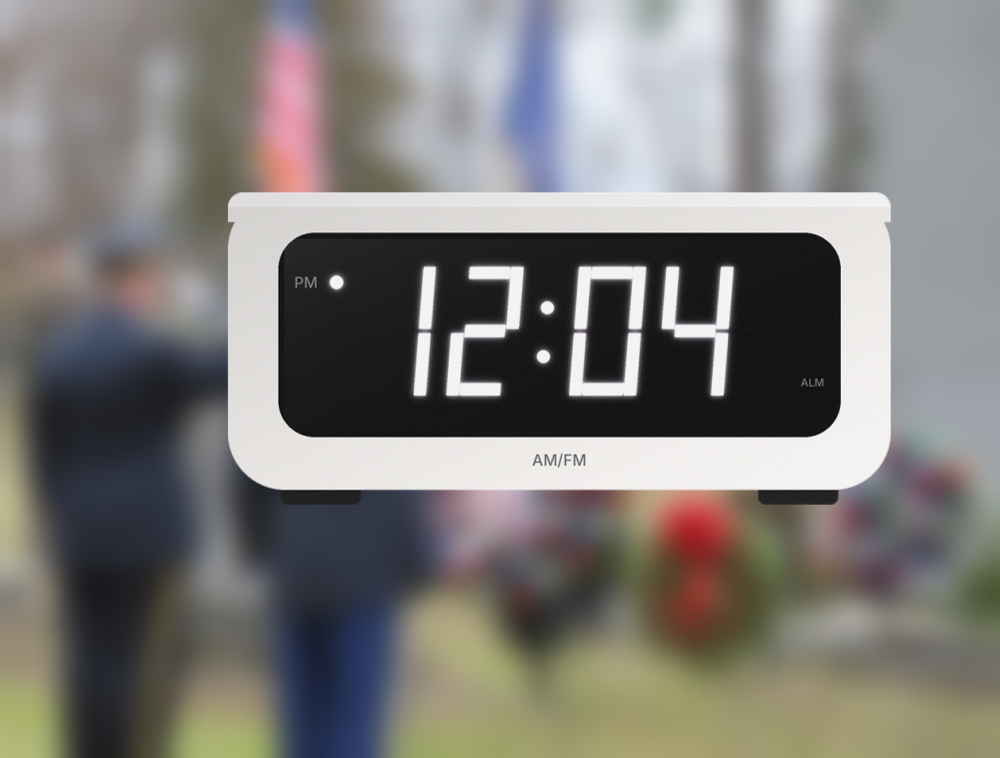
12.04
